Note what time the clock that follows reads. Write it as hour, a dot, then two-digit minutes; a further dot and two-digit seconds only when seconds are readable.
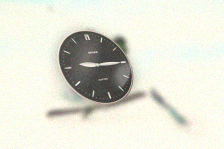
9.15
